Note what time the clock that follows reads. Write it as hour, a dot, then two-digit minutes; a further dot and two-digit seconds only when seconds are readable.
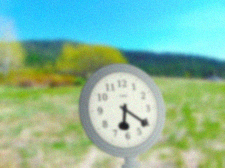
6.21
